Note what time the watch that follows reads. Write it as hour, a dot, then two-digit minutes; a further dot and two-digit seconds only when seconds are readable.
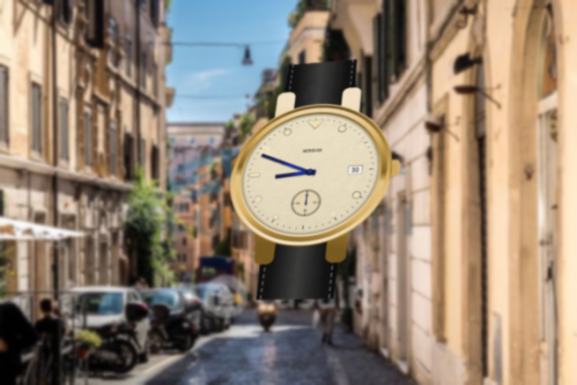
8.49
